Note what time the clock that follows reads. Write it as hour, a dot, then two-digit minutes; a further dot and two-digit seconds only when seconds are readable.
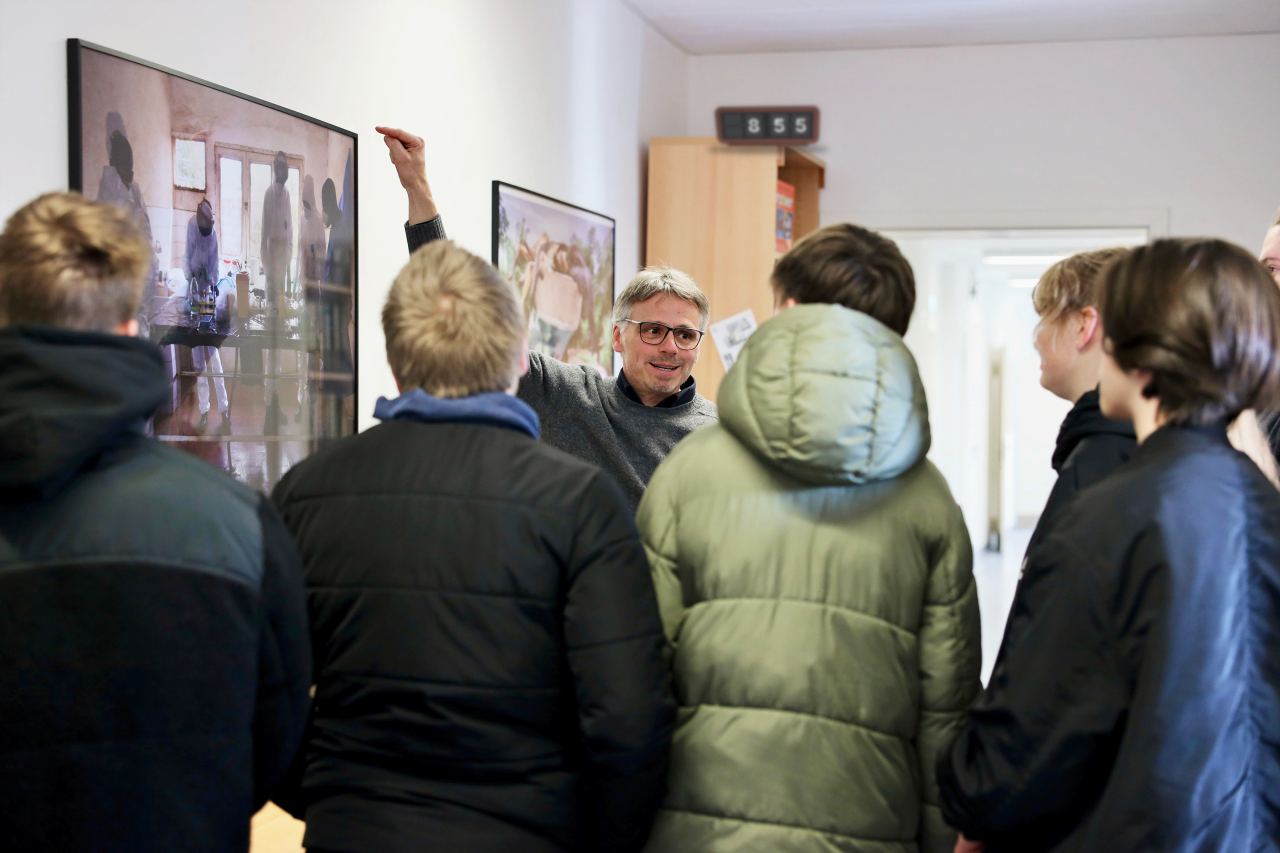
8.55
